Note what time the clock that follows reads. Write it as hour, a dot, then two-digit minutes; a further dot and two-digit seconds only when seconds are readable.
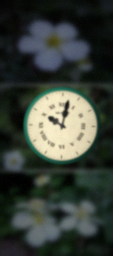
10.02
